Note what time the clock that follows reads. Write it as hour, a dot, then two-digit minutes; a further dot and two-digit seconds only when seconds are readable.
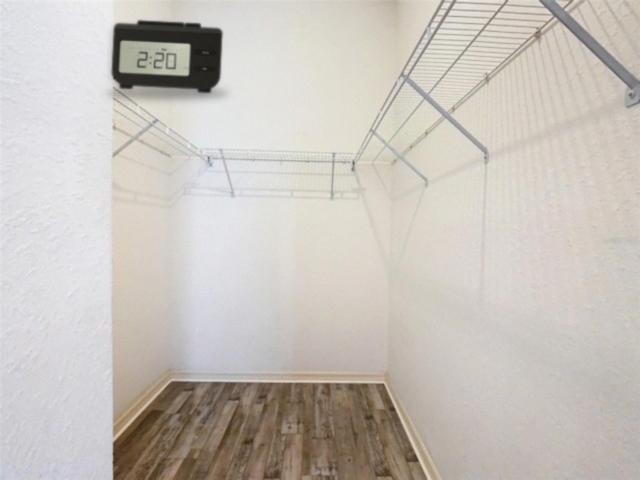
2.20
